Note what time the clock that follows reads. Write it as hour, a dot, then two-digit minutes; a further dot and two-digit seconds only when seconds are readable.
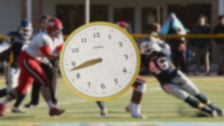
8.43
